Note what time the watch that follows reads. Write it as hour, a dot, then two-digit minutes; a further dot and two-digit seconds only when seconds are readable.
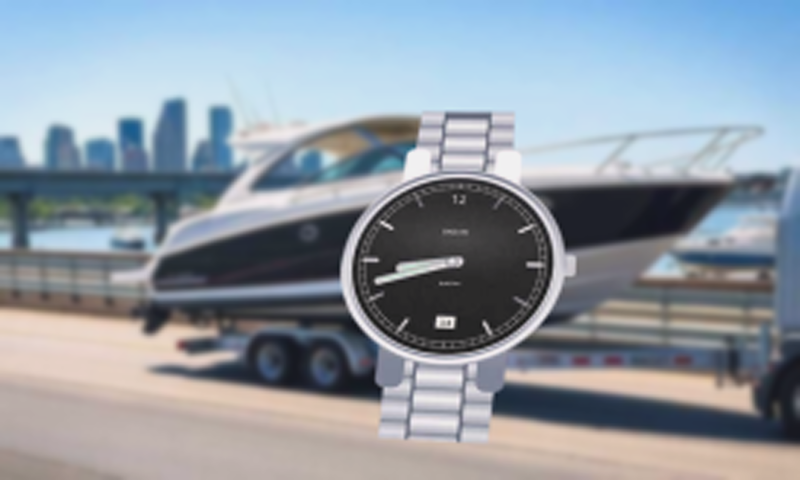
8.42
